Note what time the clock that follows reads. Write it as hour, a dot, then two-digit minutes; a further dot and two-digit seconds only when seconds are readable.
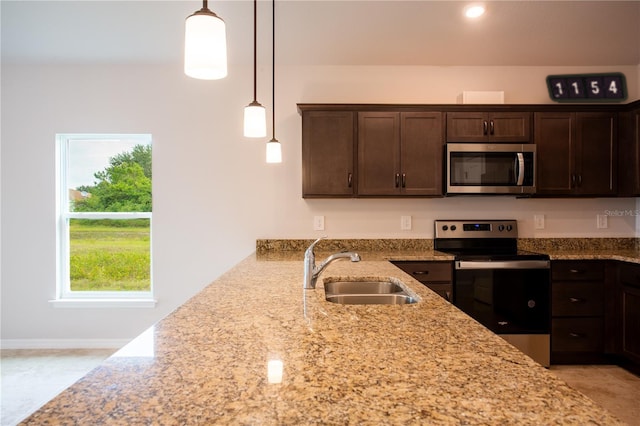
11.54
